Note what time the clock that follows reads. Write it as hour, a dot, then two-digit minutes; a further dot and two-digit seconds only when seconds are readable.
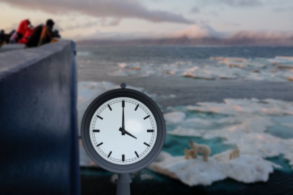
4.00
